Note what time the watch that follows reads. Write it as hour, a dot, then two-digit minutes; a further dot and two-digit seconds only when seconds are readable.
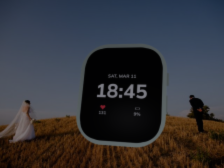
18.45
